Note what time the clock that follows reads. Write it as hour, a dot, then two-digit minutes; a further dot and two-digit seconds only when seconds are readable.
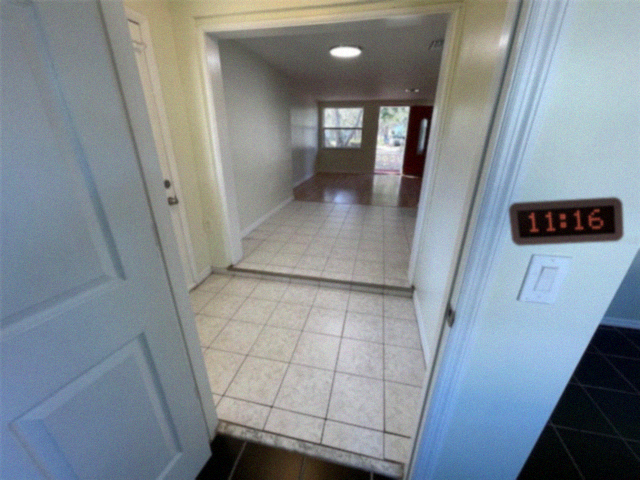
11.16
